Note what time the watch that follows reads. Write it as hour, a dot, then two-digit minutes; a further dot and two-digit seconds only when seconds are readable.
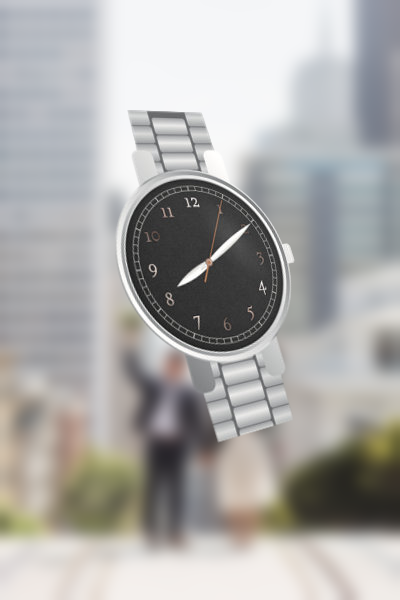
8.10.05
